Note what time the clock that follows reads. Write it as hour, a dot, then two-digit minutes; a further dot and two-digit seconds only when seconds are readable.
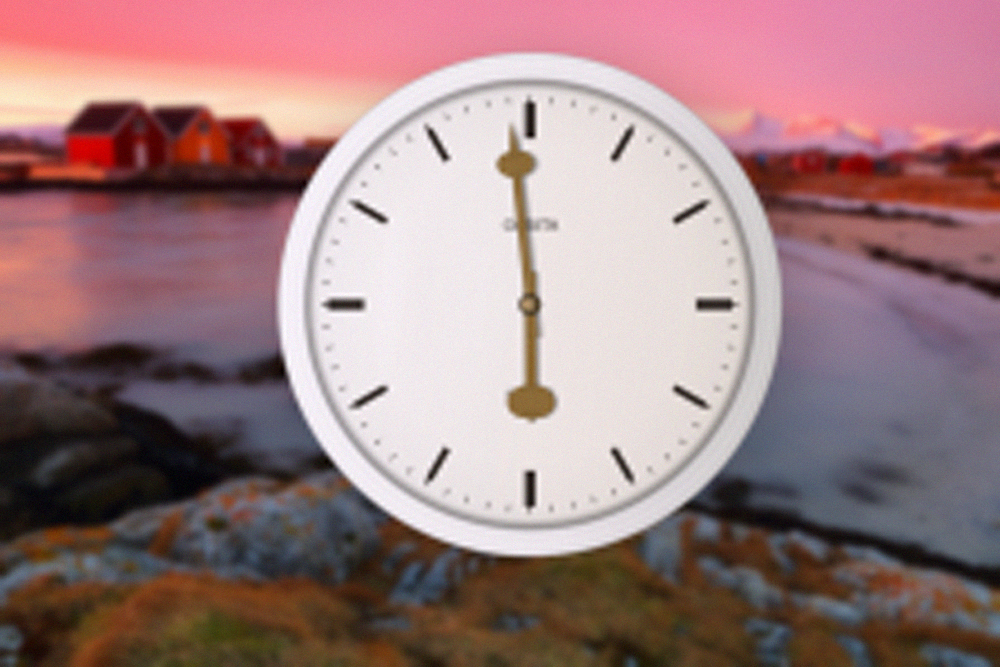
5.59
